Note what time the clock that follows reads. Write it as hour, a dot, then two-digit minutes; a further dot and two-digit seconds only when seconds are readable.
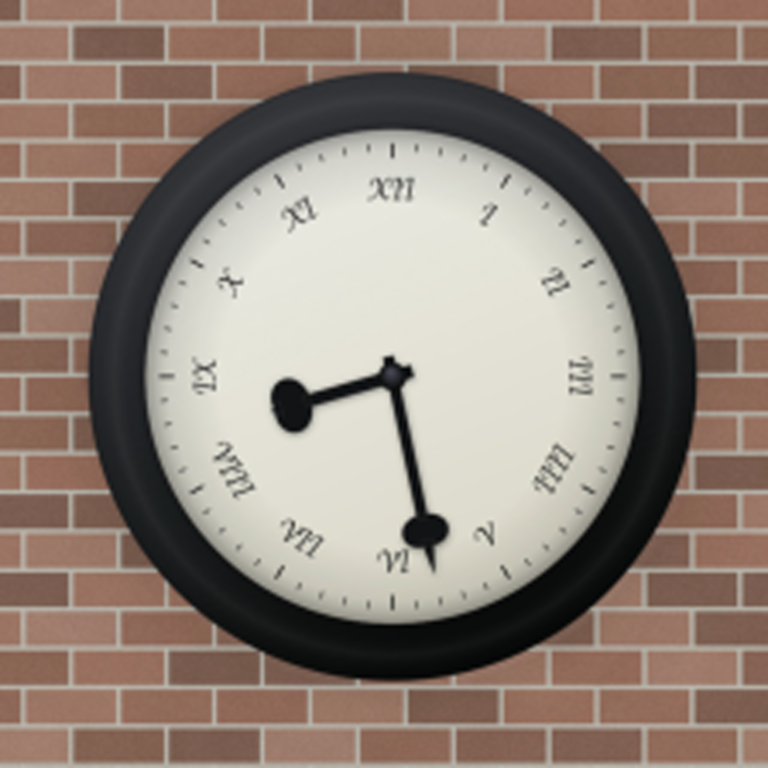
8.28
